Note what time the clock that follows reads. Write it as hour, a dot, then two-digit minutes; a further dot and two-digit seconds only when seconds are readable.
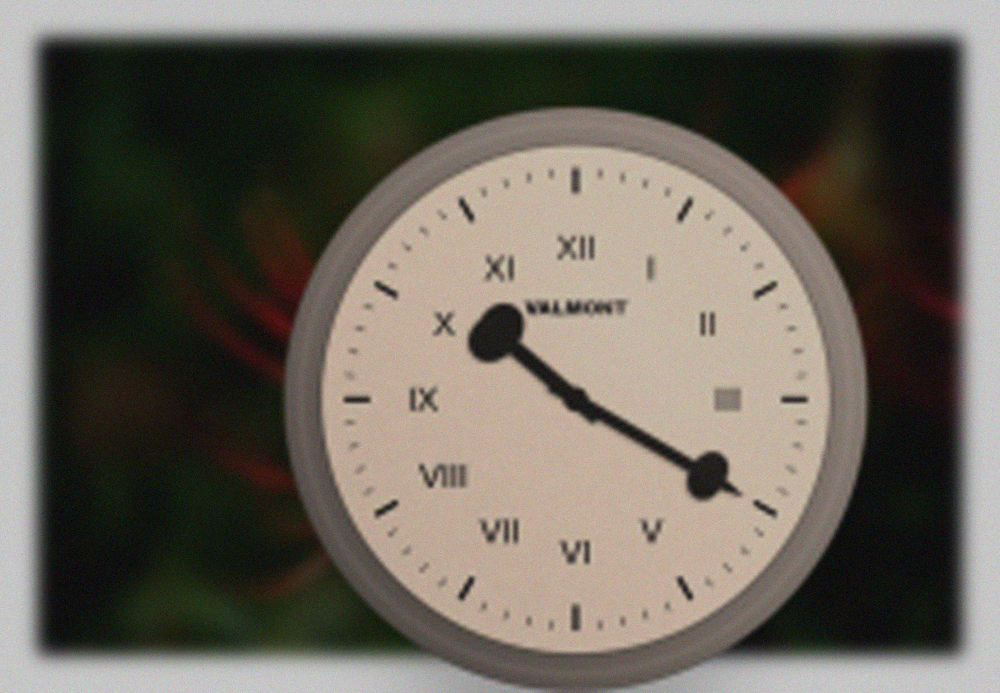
10.20
